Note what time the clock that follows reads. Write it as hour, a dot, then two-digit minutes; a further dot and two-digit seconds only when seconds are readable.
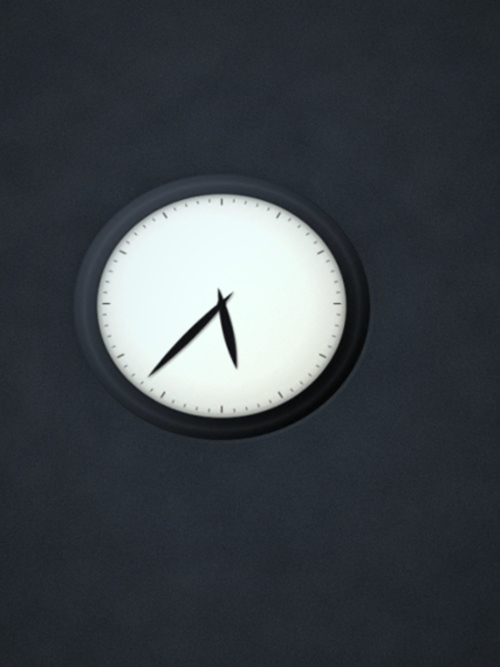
5.37
